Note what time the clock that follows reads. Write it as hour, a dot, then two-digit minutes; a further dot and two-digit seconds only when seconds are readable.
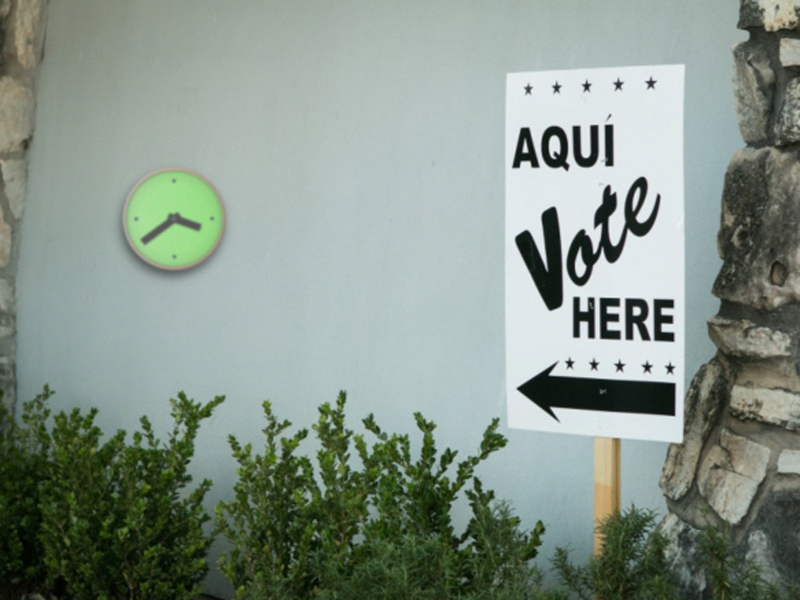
3.39
